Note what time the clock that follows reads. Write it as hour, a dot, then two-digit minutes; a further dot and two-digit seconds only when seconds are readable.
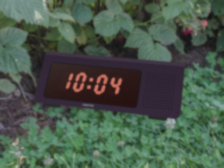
10.04
